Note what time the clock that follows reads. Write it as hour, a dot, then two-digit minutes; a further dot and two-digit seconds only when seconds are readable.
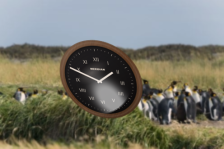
1.49
